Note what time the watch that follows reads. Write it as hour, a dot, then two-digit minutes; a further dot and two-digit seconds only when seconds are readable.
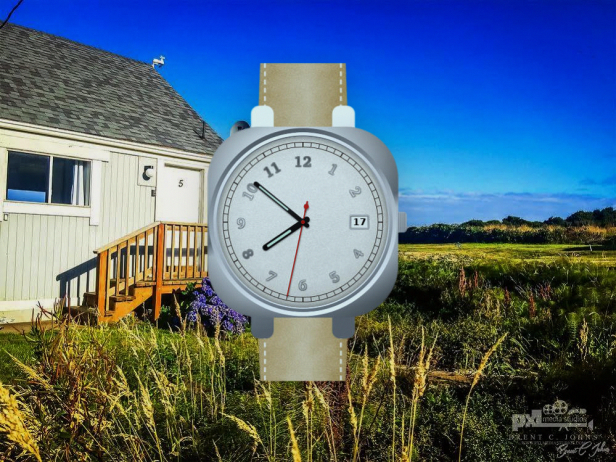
7.51.32
